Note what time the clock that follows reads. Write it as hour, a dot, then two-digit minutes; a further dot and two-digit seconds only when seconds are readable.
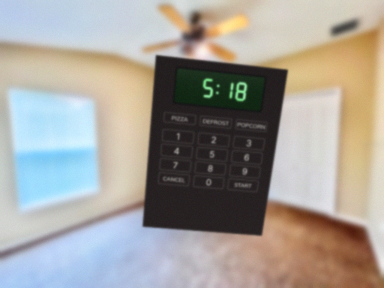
5.18
